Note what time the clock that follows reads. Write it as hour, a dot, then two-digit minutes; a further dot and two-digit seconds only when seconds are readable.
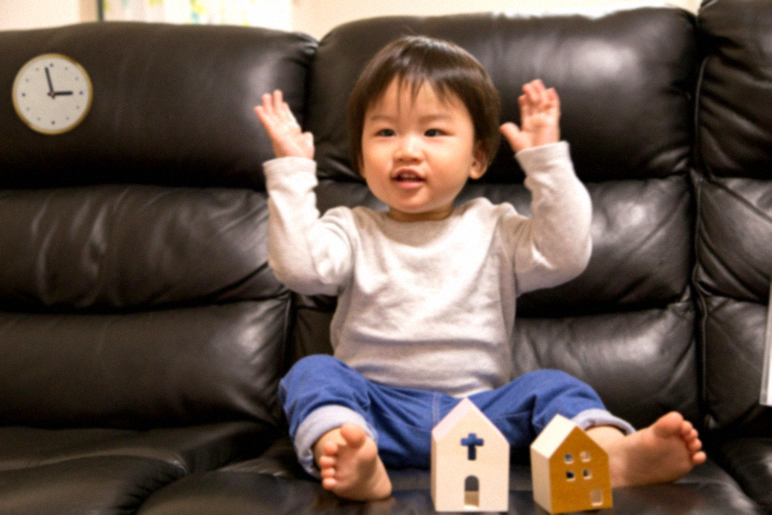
2.58
